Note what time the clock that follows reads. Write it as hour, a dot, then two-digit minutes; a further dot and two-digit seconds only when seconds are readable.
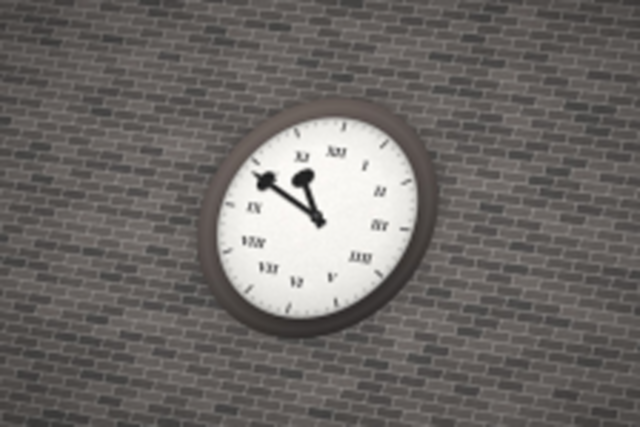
10.49
